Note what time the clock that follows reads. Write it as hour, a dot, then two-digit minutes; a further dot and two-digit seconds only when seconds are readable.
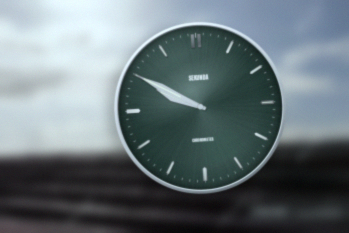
9.50
